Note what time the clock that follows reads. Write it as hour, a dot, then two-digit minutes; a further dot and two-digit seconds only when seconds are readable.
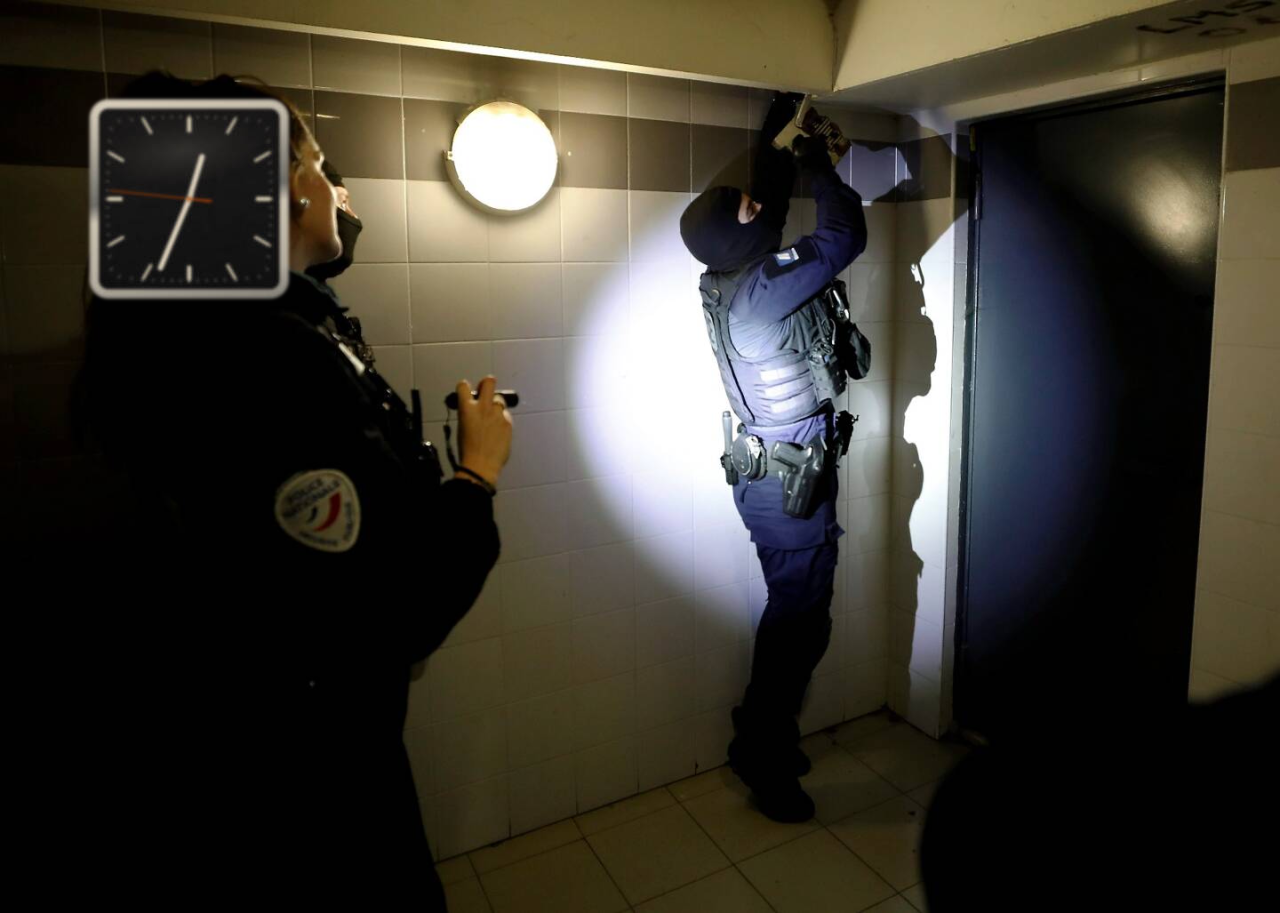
12.33.46
